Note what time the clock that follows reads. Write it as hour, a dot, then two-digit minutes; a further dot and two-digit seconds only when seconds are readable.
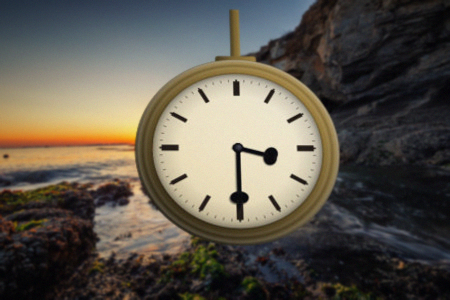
3.30
